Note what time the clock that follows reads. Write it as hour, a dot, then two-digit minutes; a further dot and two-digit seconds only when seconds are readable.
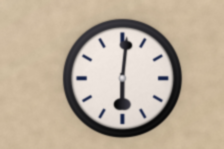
6.01
